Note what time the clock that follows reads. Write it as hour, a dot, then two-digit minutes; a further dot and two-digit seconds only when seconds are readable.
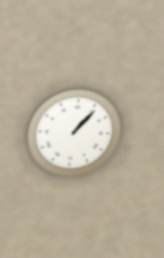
1.06
